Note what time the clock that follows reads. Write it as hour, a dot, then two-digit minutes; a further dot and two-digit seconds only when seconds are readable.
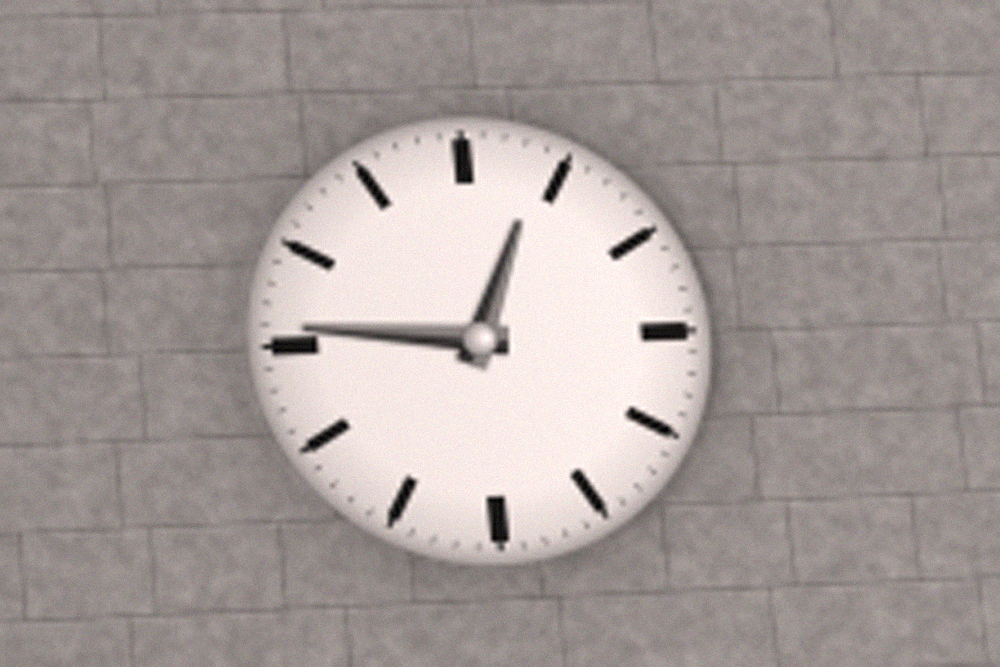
12.46
